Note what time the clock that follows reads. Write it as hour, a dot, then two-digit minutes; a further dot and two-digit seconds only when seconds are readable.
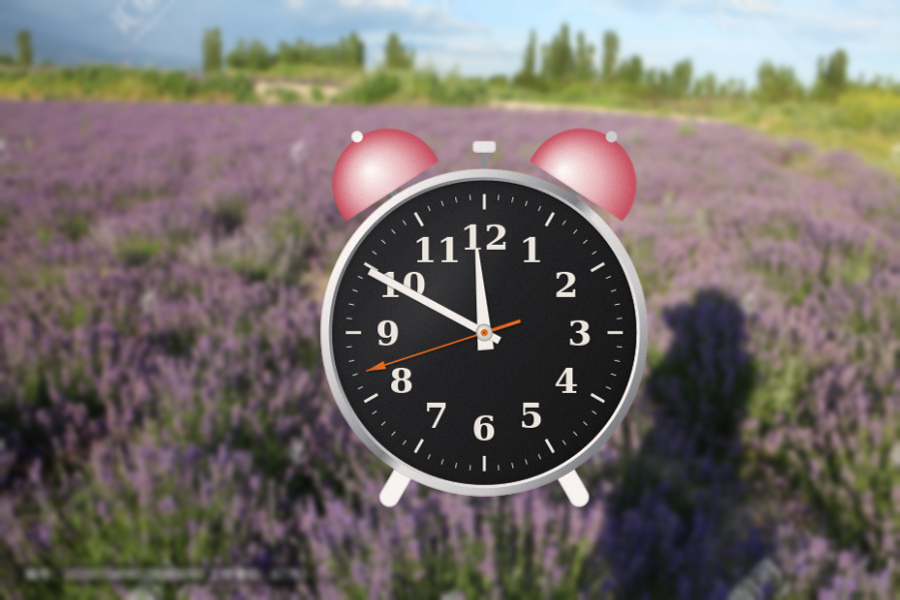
11.49.42
